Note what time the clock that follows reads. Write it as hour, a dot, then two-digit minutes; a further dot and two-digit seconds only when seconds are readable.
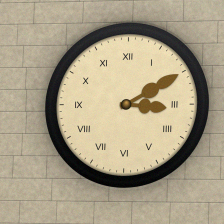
3.10
